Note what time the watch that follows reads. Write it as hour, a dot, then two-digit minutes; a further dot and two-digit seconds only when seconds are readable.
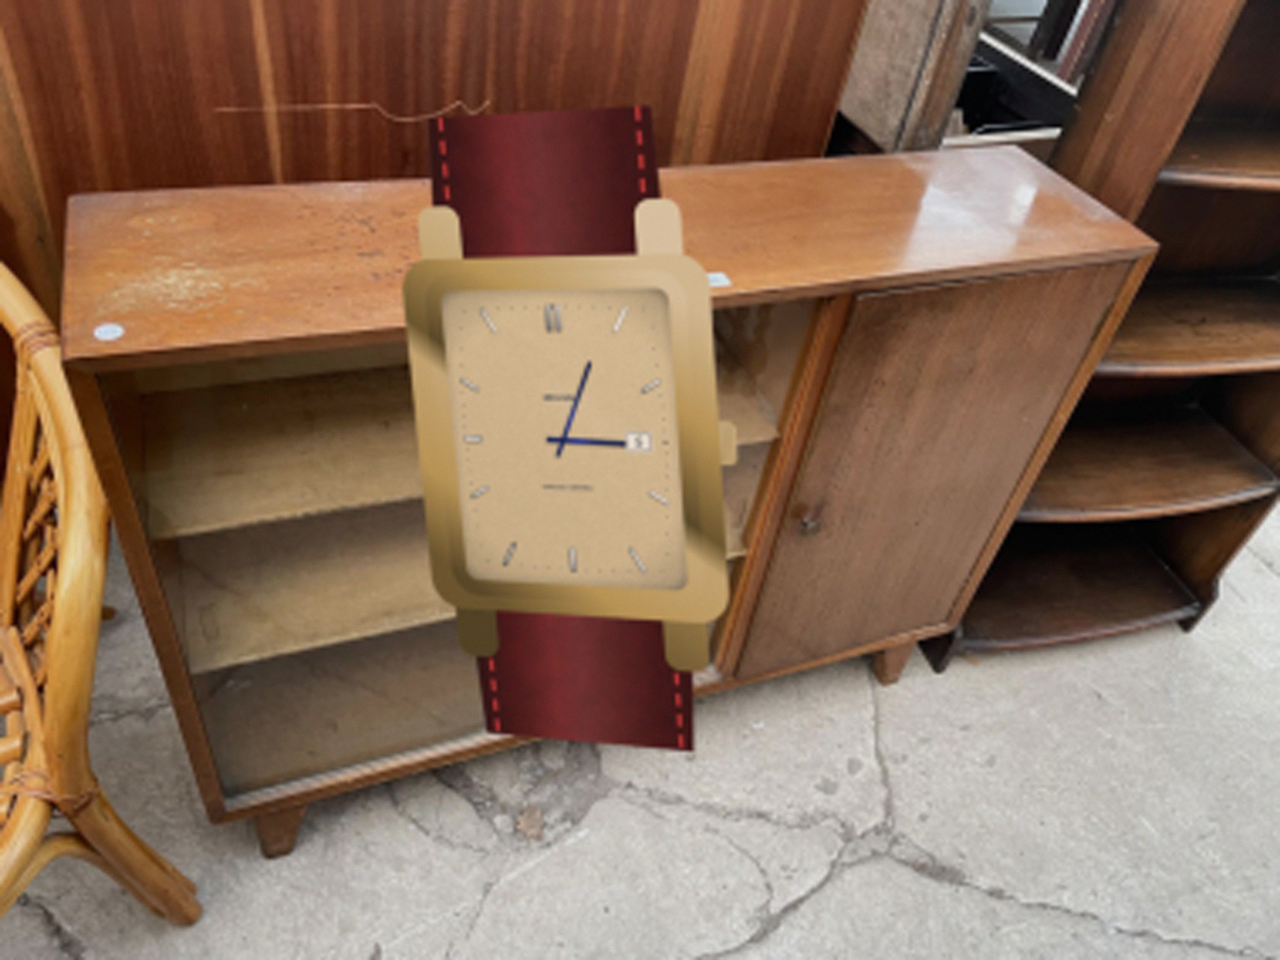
3.04
